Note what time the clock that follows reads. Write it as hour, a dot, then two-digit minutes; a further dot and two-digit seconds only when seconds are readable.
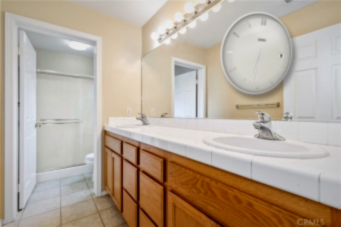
6.31
